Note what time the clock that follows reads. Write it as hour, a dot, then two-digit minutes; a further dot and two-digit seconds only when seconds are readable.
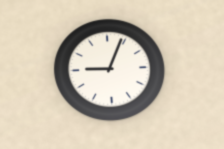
9.04
